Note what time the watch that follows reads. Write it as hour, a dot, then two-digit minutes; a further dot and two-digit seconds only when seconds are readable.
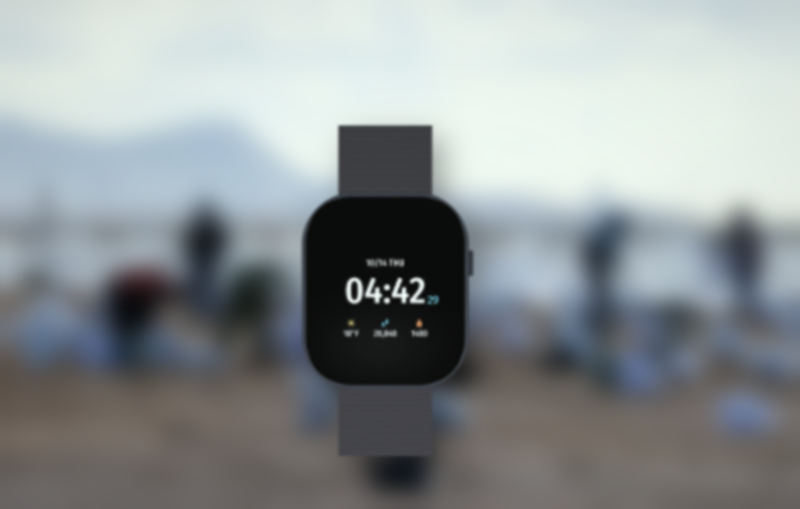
4.42
